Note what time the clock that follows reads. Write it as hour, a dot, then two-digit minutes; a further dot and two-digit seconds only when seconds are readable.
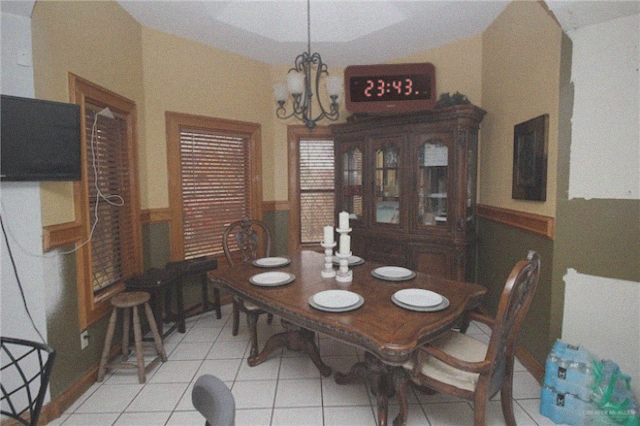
23.43
